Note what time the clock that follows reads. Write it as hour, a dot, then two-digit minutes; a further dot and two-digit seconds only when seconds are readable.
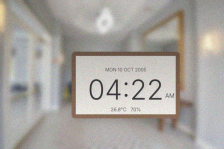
4.22
